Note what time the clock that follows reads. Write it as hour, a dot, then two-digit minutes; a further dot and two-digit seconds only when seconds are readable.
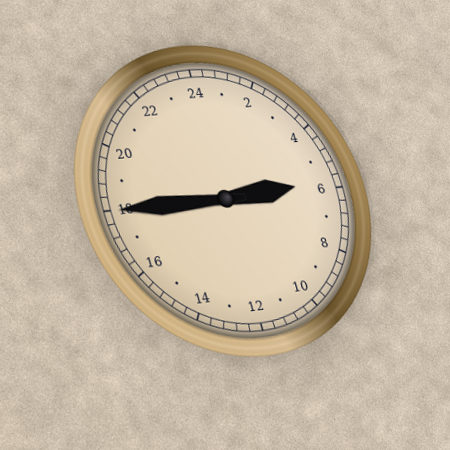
5.45
